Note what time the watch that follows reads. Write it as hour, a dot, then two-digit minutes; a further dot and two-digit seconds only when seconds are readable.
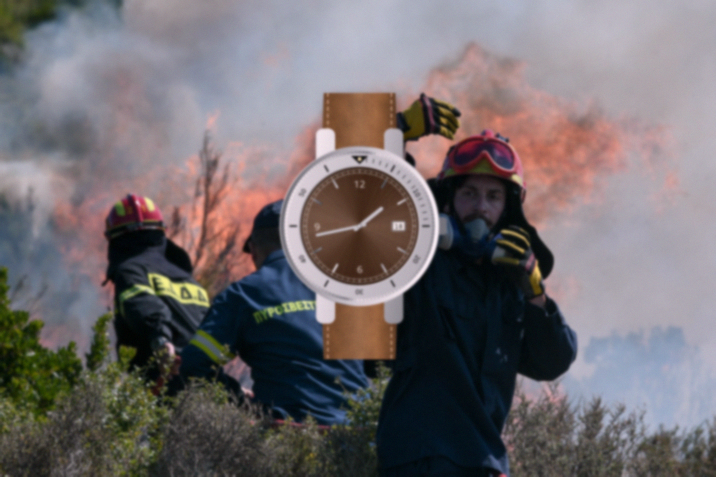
1.43
